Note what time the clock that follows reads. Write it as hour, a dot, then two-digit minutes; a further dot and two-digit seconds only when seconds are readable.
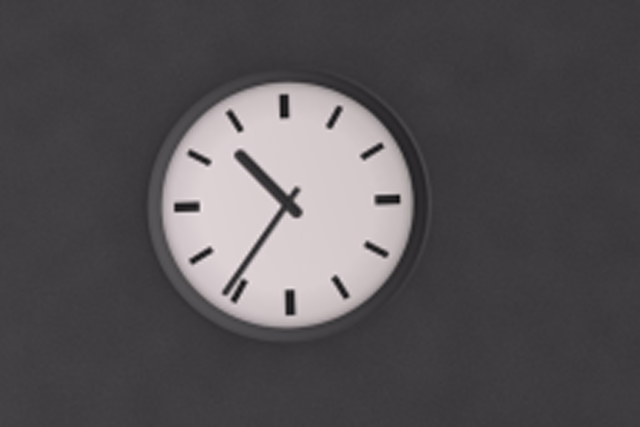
10.36
